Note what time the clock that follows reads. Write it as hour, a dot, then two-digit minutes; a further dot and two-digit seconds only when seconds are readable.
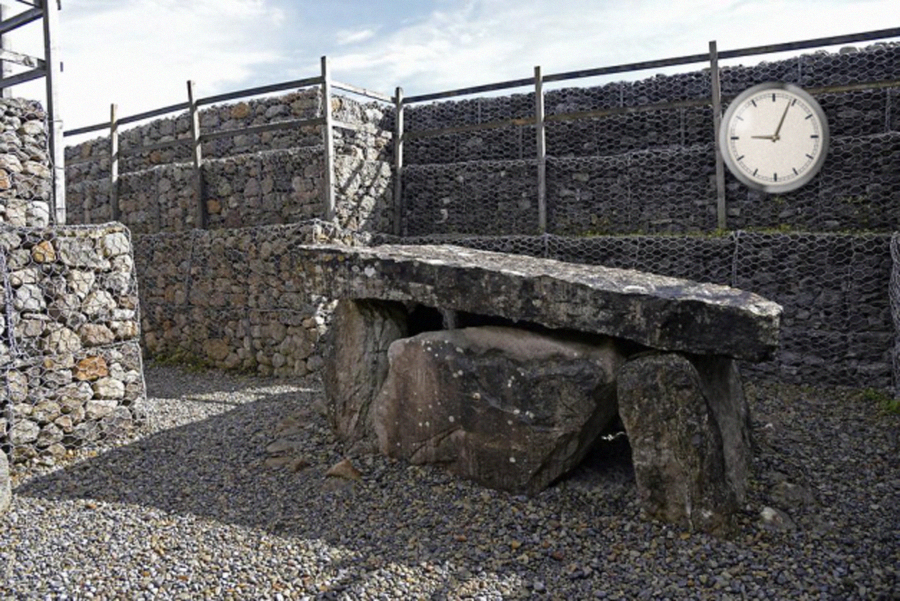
9.04
